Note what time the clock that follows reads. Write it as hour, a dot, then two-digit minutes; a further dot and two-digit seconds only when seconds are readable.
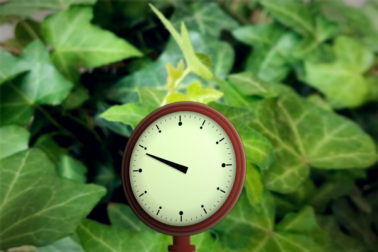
9.49
